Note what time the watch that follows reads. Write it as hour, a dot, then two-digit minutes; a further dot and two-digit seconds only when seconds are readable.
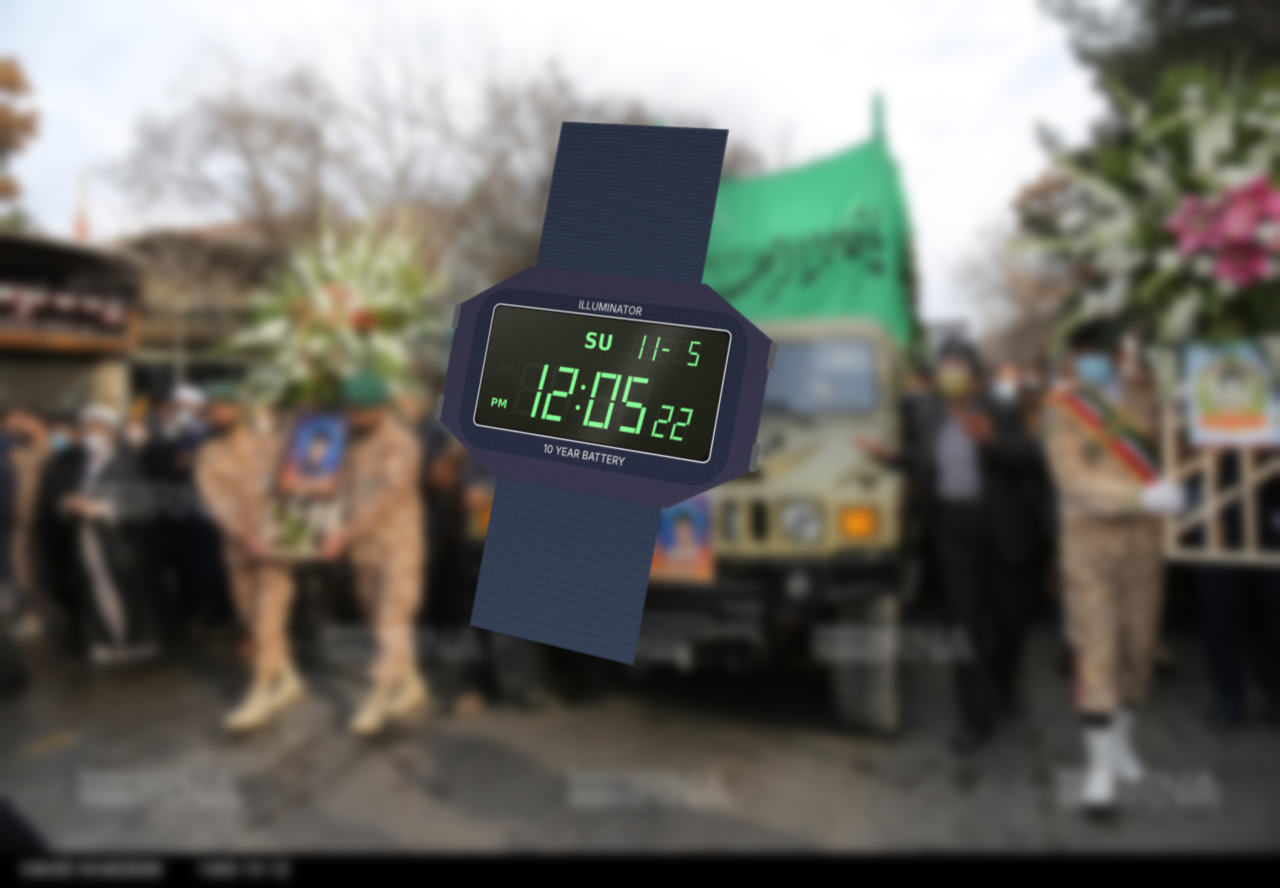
12.05.22
